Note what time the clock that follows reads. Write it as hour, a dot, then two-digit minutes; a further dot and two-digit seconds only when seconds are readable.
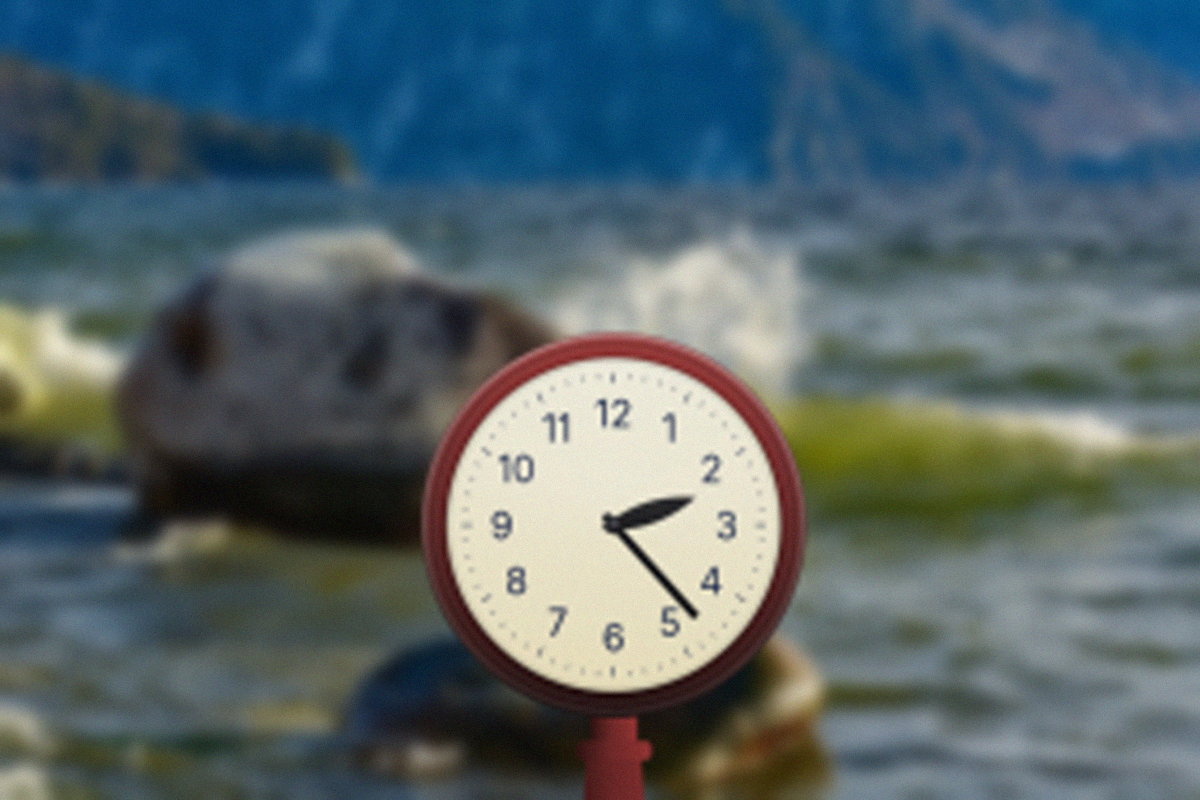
2.23
